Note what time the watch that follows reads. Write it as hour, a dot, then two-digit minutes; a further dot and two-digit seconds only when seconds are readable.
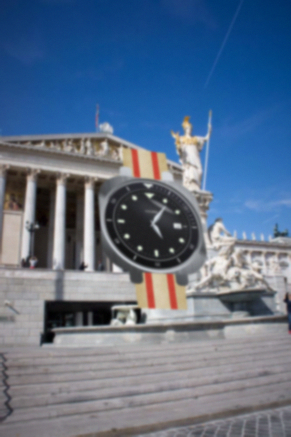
5.06
